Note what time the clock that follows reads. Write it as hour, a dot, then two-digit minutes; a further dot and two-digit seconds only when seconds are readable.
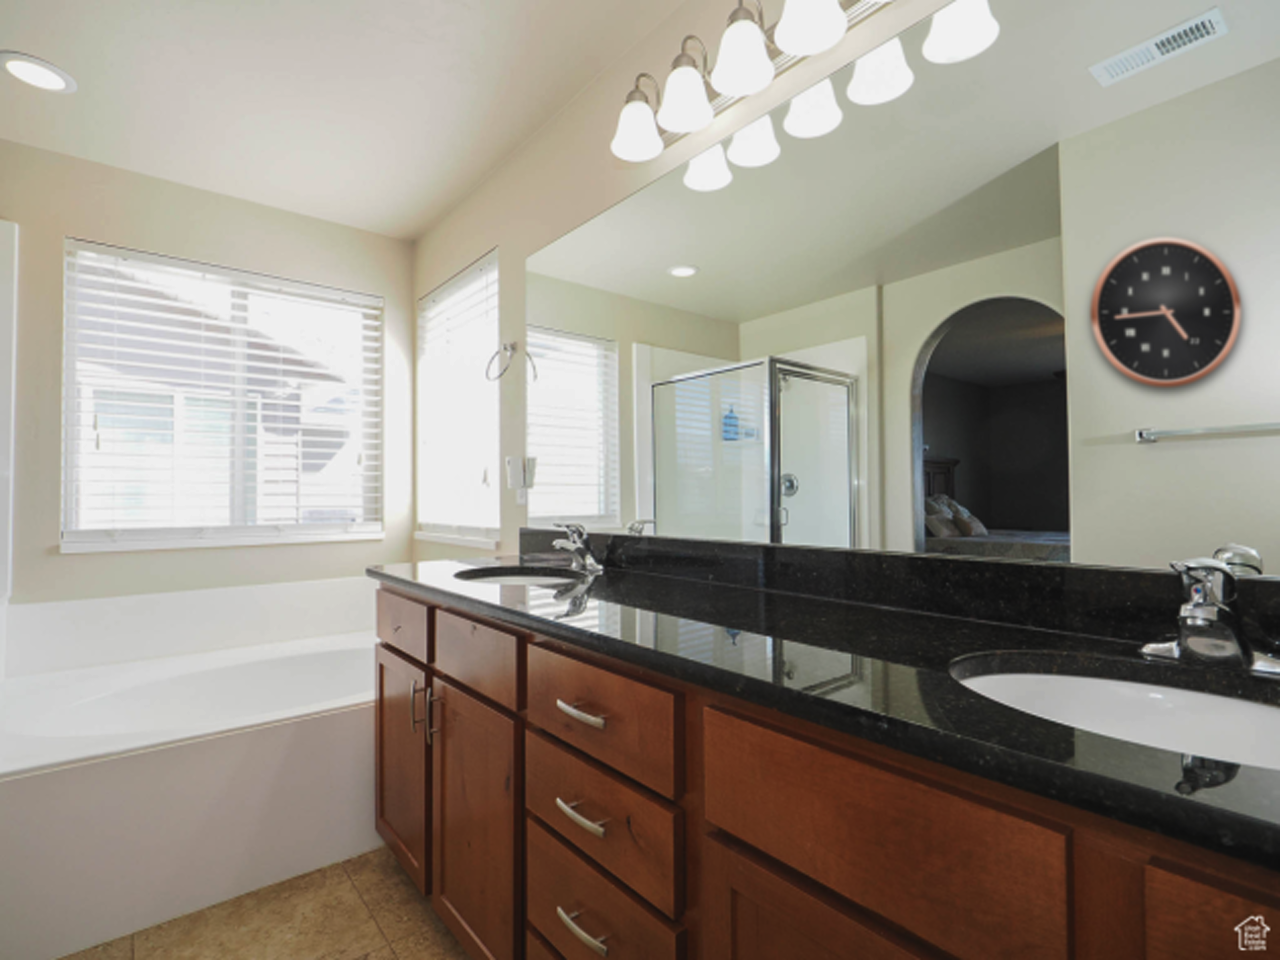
4.44
